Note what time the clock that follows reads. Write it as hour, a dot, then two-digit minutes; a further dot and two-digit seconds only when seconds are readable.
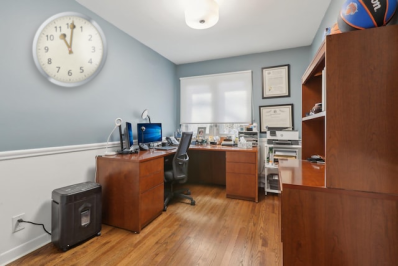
11.01
